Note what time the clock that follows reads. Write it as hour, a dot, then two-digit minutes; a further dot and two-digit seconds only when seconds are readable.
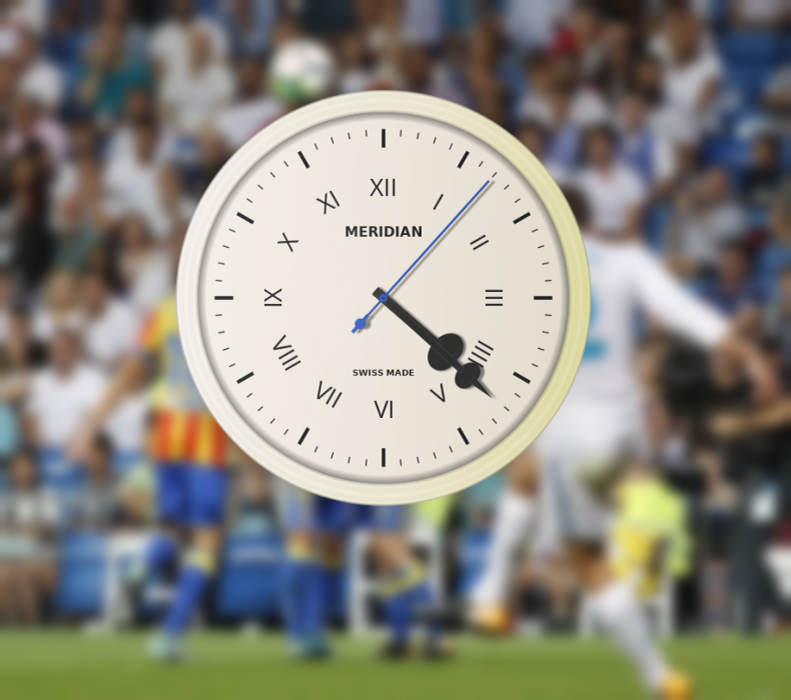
4.22.07
